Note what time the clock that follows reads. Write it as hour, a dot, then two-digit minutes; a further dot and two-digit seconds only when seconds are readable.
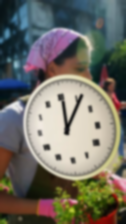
12.06
